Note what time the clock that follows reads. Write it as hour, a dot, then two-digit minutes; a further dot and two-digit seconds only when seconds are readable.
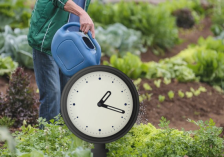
1.18
